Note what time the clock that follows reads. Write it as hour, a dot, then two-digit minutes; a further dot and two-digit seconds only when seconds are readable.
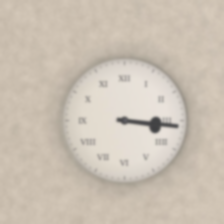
3.16
